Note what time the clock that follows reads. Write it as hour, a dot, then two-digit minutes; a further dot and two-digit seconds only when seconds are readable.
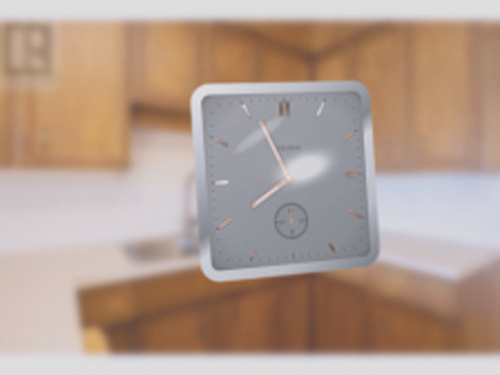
7.56
